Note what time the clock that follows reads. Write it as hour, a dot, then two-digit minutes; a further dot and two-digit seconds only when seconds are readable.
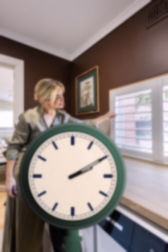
2.10
